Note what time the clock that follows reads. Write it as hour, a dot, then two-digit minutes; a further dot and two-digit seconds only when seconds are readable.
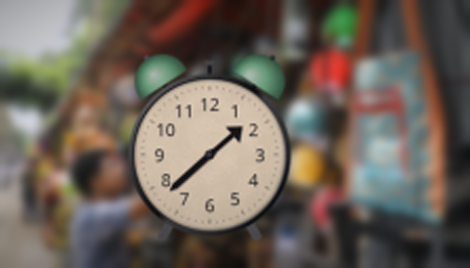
1.38
